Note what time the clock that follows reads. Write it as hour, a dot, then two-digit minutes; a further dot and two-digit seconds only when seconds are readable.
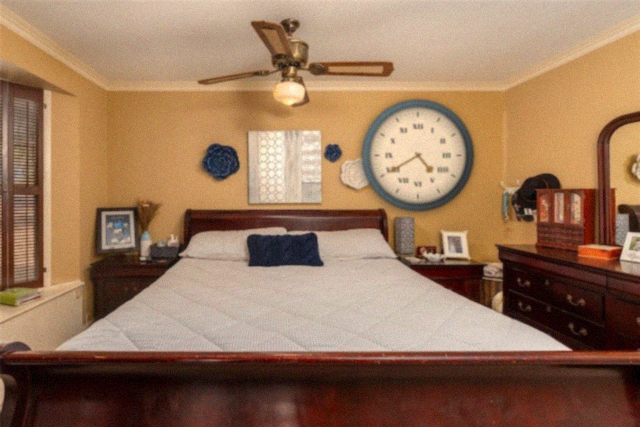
4.40
